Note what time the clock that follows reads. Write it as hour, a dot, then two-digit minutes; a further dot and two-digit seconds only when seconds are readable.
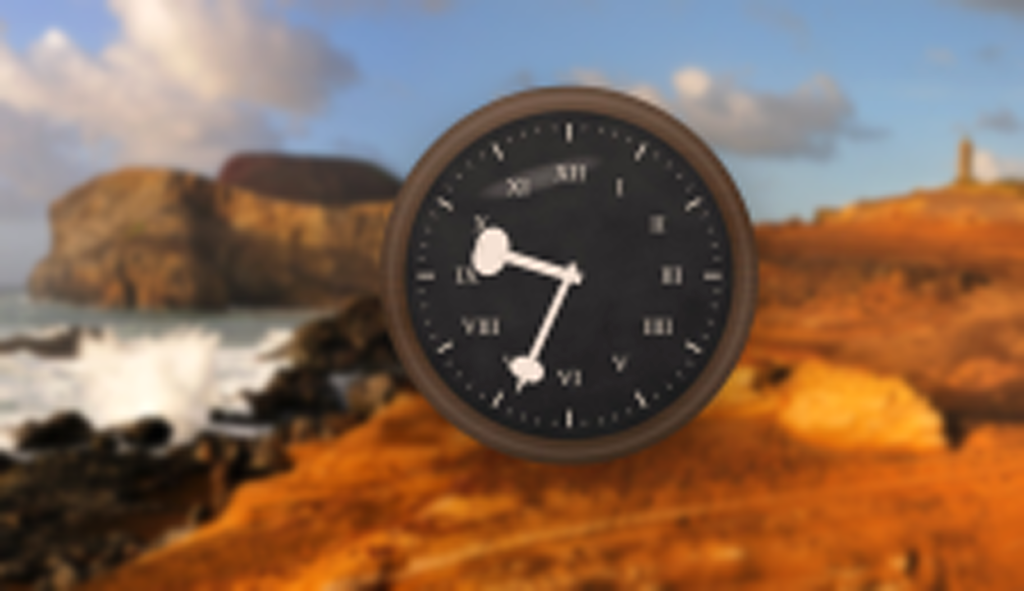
9.34
